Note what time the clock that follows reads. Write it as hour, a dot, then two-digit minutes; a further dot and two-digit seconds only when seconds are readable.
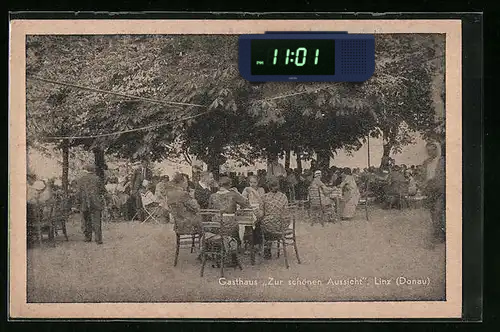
11.01
